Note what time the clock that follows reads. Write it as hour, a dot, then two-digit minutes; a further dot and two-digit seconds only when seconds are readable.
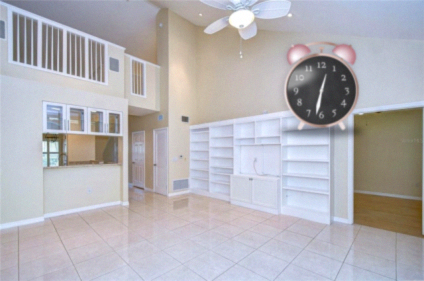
12.32
